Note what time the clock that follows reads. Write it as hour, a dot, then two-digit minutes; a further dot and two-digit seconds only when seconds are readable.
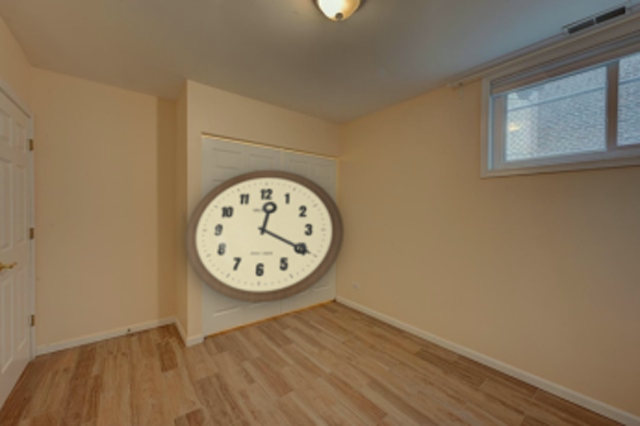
12.20
